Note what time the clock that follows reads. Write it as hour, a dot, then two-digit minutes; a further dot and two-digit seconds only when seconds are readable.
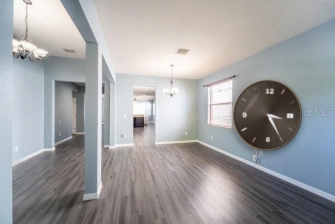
3.25
